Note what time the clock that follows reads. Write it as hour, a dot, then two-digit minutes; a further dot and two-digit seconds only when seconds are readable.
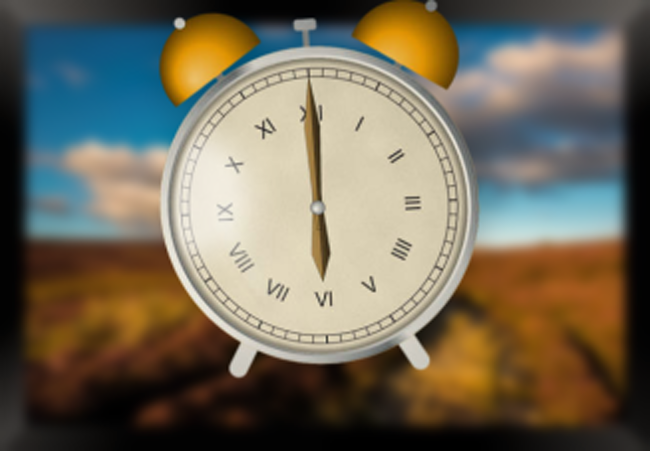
6.00
